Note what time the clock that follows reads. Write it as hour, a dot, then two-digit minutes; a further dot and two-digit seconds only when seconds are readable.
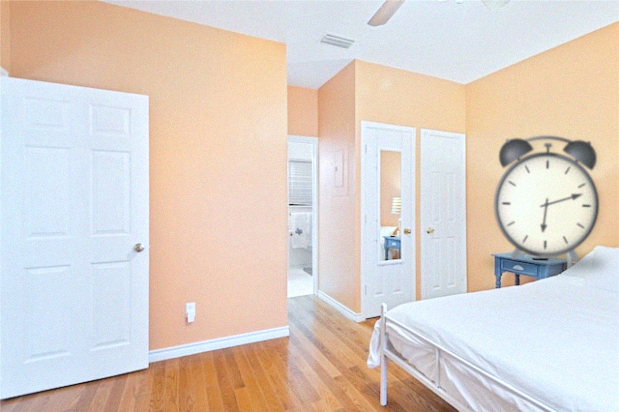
6.12
